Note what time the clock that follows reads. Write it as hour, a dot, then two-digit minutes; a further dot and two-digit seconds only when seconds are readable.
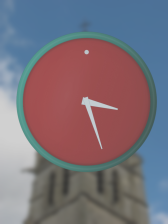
3.27
